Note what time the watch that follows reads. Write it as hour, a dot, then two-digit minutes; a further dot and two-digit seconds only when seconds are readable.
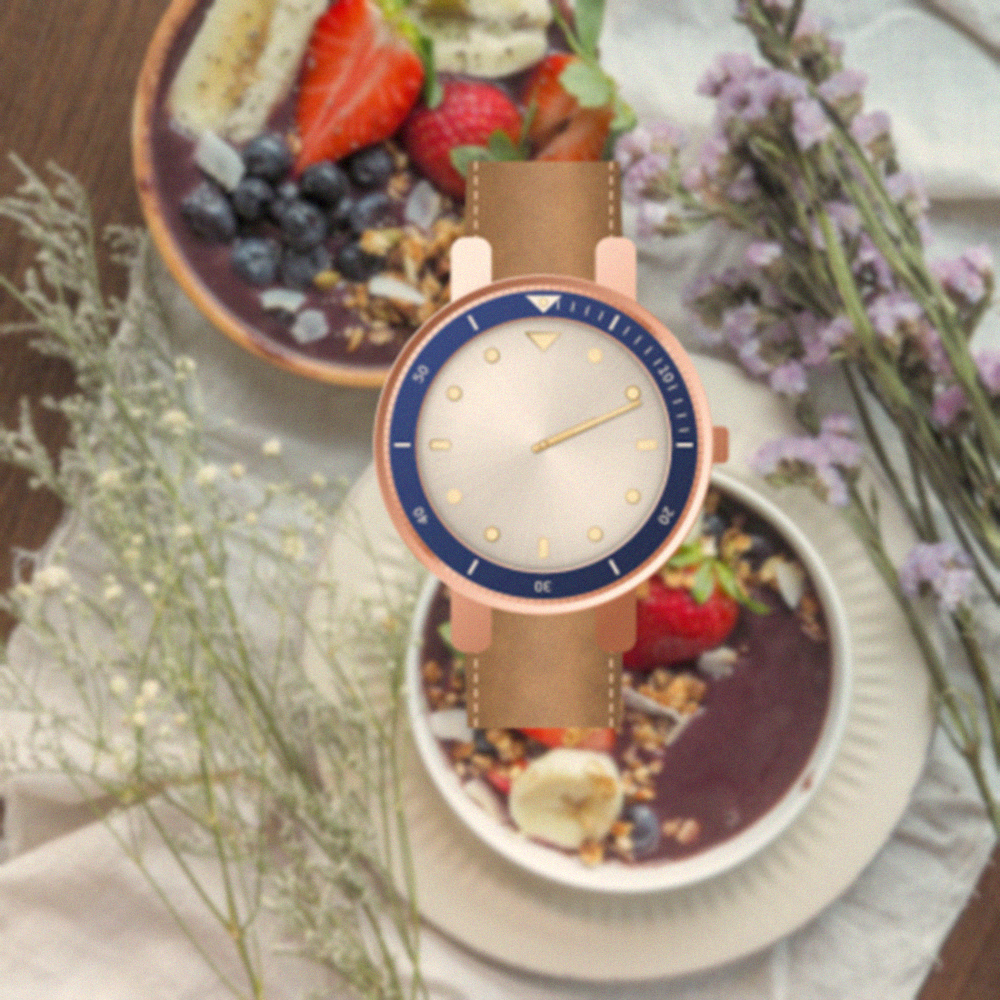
2.11
